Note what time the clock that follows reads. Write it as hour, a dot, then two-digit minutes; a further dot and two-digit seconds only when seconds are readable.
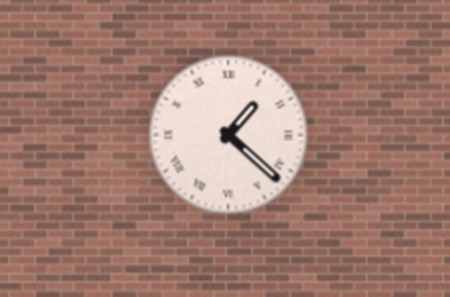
1.22
